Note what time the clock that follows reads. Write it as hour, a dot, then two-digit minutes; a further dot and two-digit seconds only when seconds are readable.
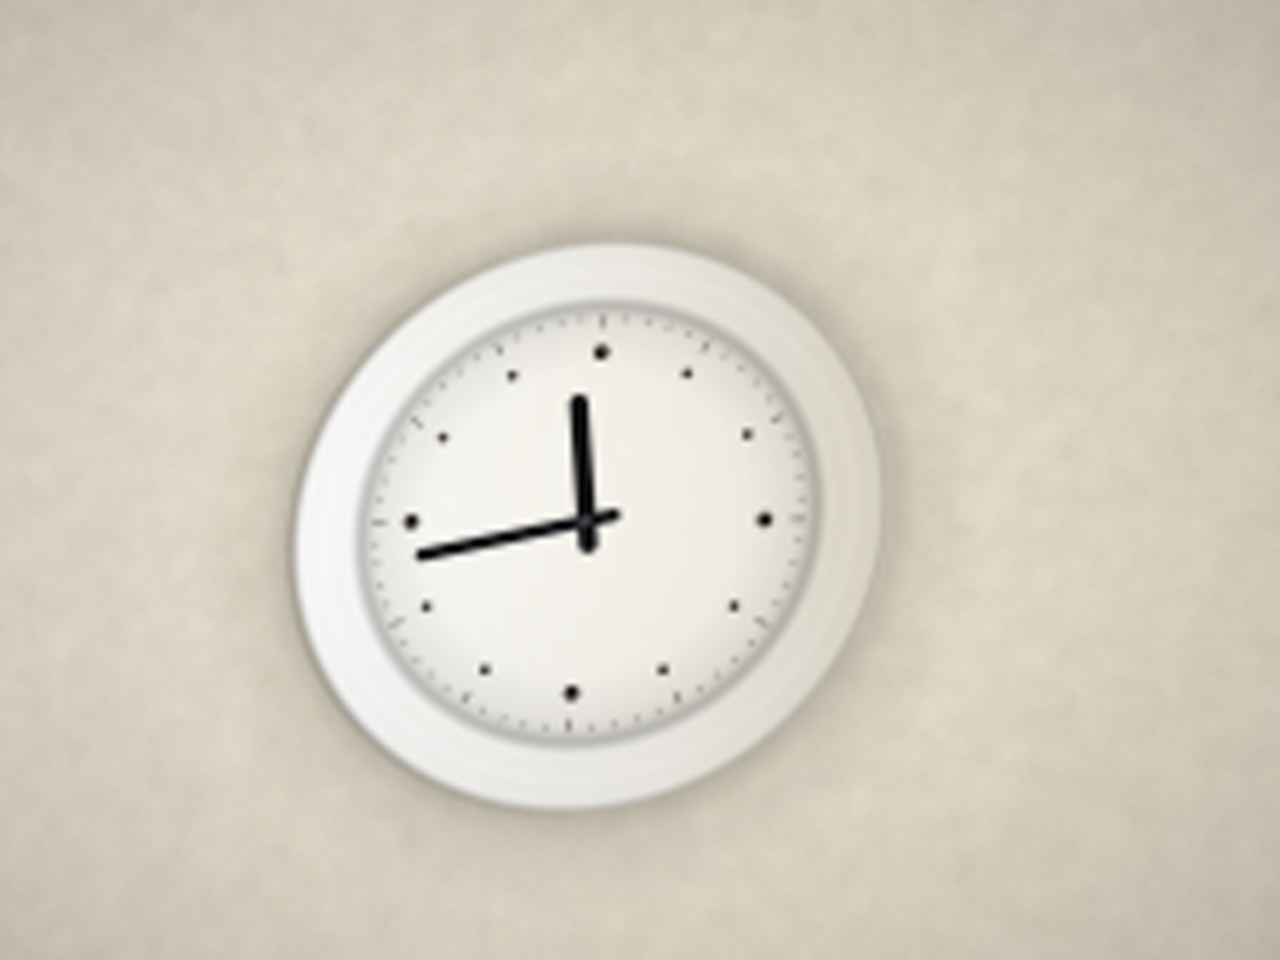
11.43
